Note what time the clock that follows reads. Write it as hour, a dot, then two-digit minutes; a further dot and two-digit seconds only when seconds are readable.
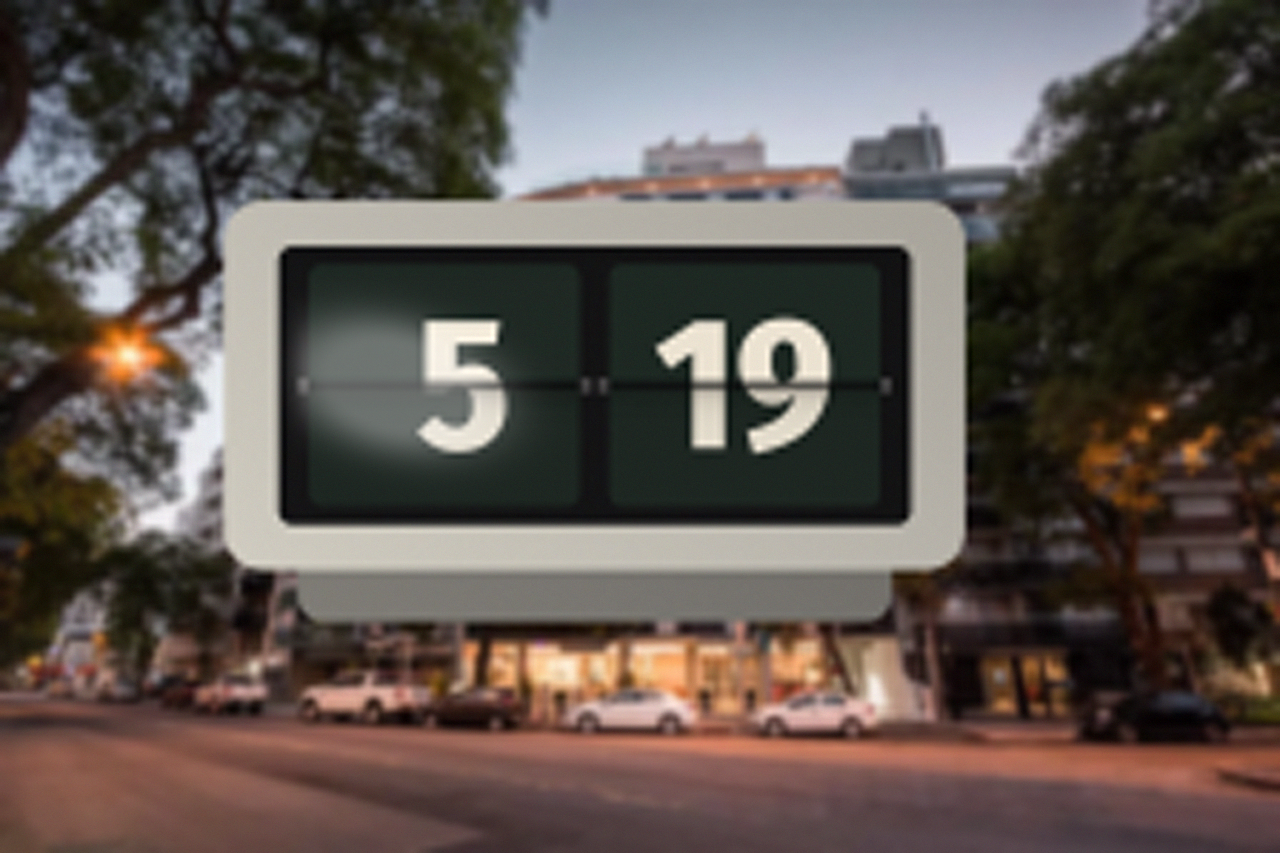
5.19
